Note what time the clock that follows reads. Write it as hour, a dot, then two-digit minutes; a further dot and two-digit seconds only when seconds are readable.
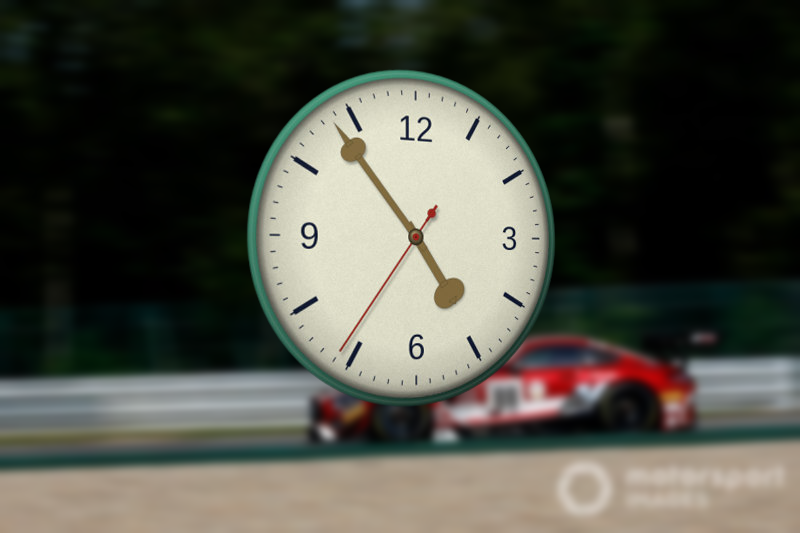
4.53.36
